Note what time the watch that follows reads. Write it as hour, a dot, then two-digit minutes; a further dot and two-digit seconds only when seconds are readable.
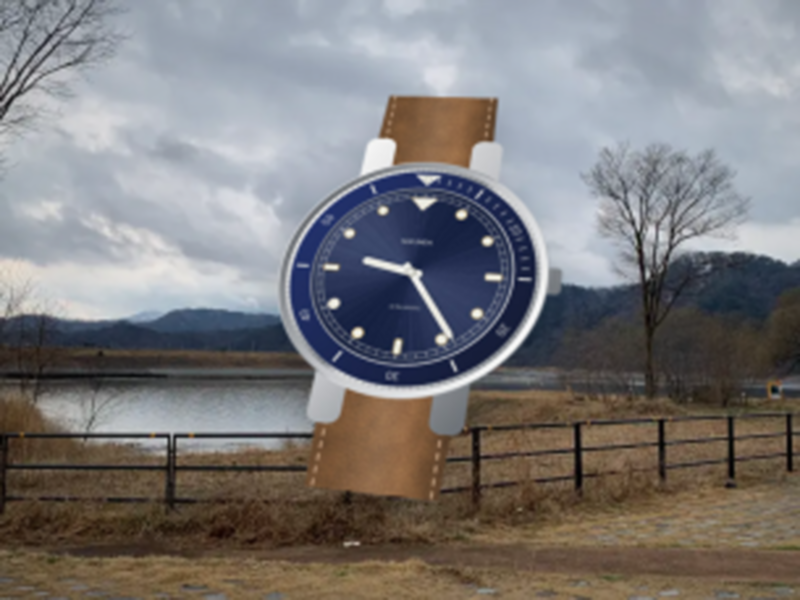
9.24
